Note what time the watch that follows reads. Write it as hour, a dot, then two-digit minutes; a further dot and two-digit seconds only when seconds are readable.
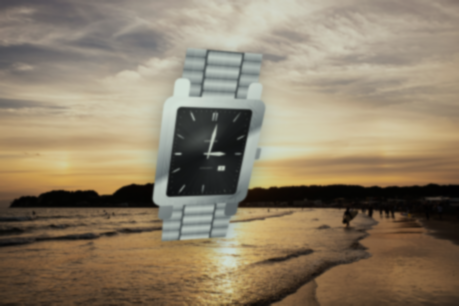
3.01
